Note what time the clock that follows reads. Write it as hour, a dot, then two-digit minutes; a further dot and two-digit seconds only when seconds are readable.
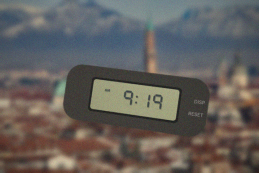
9.19
